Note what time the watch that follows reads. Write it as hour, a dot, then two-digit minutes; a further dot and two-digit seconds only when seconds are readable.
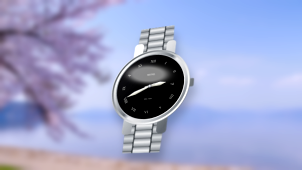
2.41
